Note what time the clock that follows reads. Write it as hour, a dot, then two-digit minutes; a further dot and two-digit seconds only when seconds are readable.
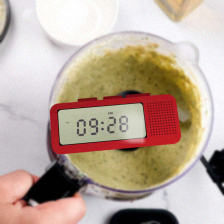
9.28
